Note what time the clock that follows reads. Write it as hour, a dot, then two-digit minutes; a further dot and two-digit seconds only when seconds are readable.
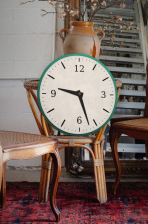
9.27
